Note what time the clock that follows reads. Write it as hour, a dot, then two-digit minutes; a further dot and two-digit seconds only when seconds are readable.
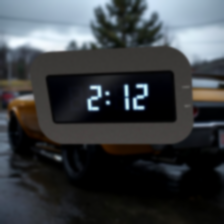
2.12
